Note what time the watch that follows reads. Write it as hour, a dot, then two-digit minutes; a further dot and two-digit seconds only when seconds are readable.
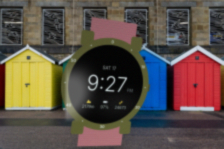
9.27
